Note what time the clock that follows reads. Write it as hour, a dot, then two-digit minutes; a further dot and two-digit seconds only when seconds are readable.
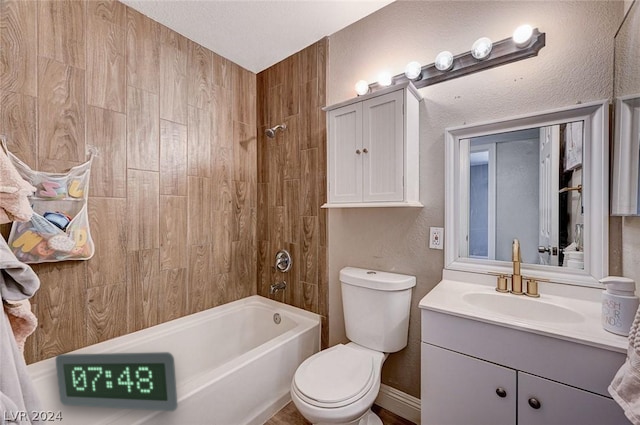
7.48
